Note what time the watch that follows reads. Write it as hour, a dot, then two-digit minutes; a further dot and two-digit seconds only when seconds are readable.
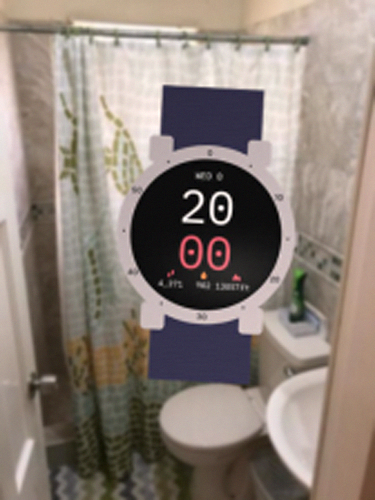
20.00
